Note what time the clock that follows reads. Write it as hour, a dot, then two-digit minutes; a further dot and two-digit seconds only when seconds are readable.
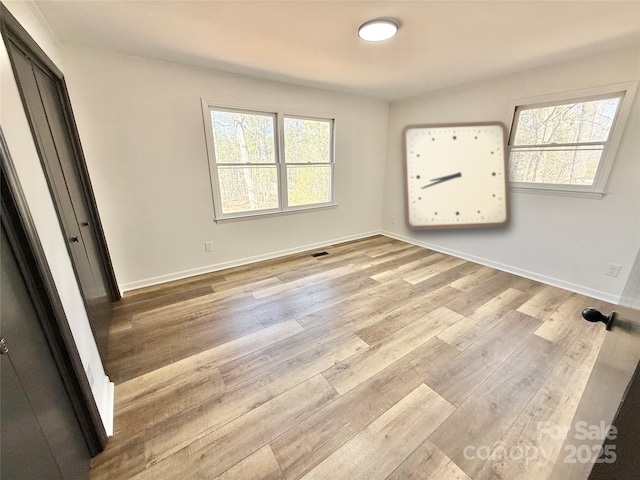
8.42
